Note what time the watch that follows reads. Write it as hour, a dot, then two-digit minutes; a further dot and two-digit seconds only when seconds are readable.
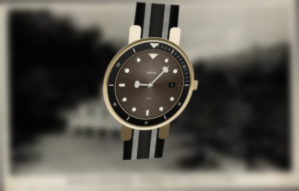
9.07
